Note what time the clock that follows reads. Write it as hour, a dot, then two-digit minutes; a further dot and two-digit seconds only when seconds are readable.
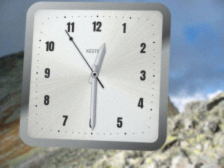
12.29.54
